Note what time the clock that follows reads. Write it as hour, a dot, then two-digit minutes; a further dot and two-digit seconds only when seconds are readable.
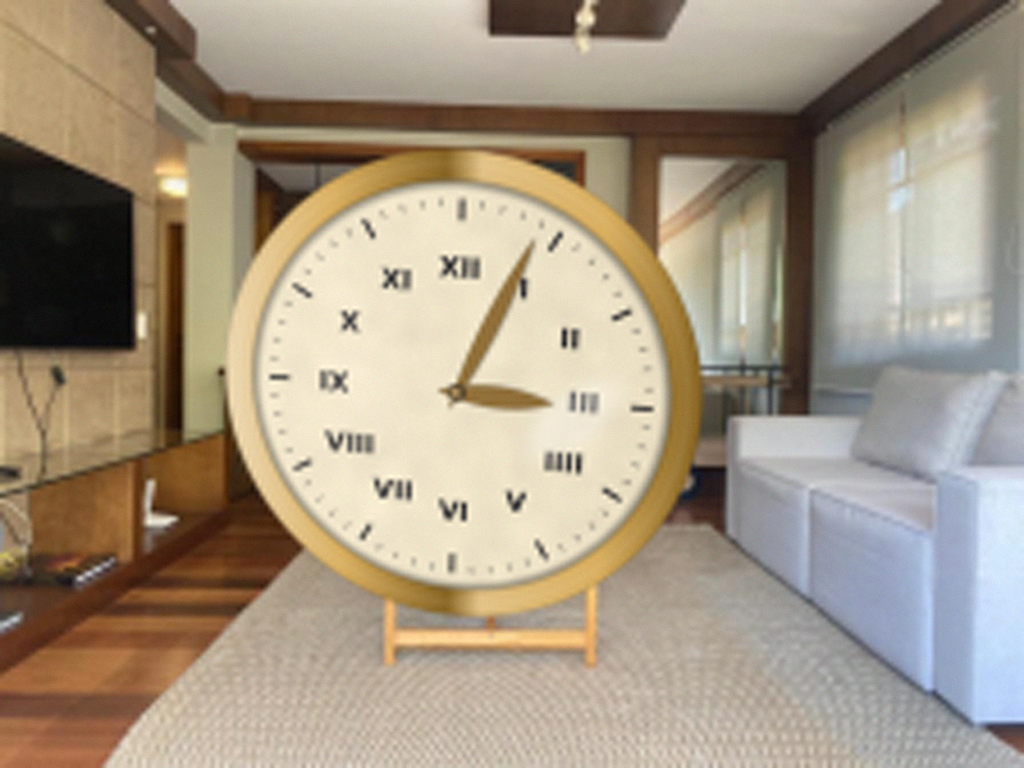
3.04
